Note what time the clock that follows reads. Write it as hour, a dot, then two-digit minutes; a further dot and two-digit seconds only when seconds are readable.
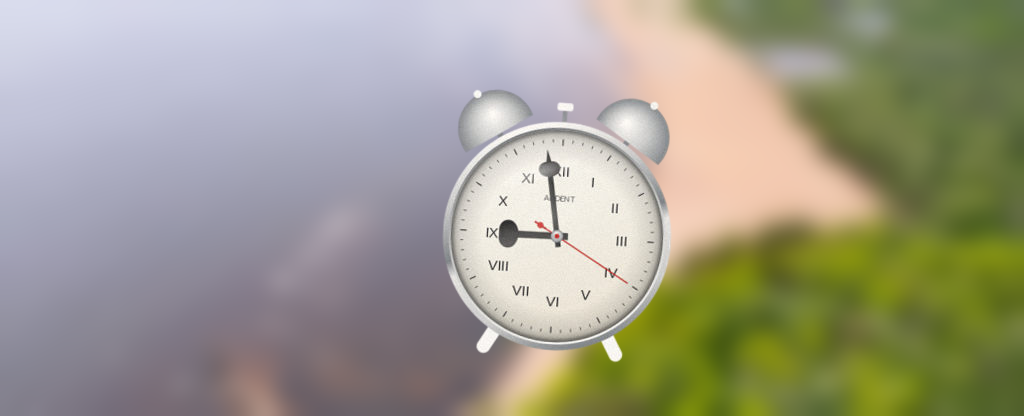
8.58.20
